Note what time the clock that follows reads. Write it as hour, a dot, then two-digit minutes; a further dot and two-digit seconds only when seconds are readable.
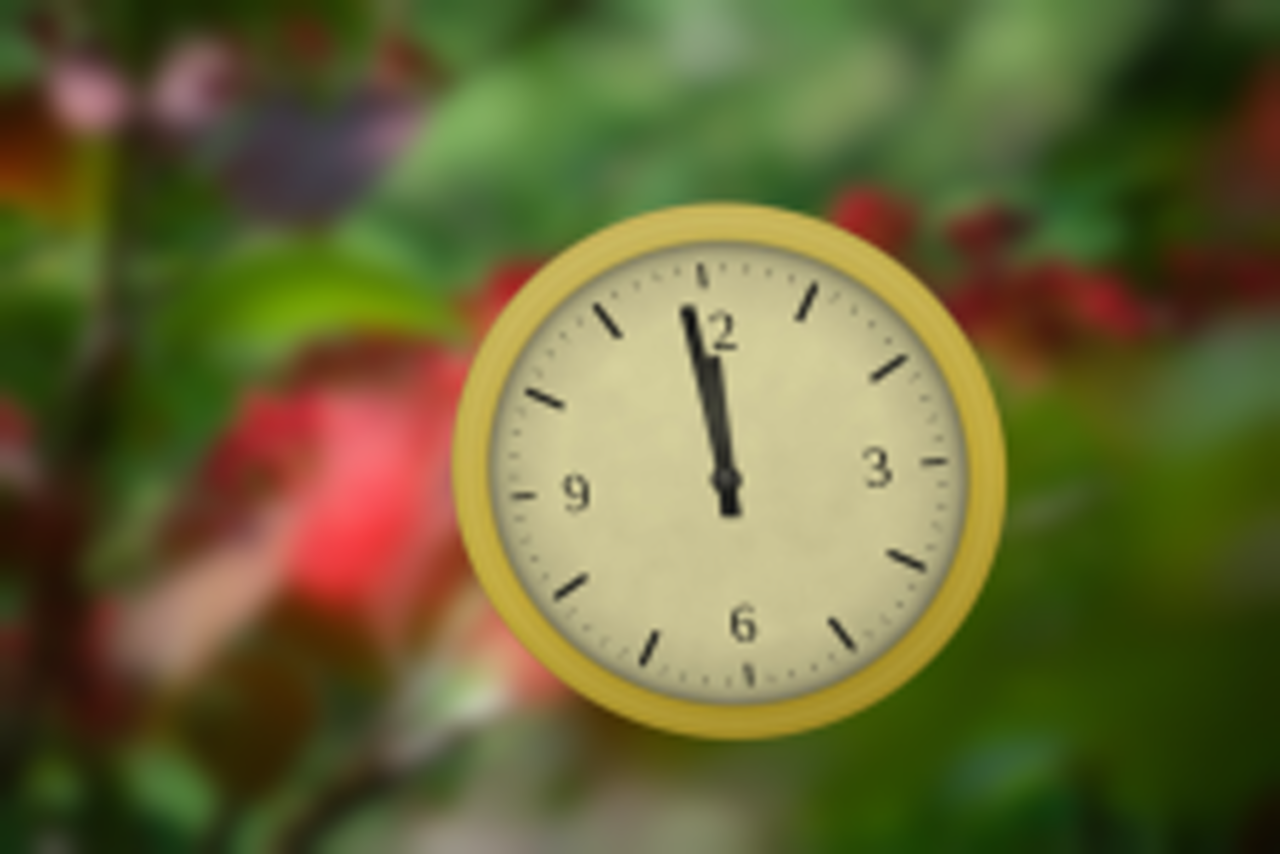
11.59
